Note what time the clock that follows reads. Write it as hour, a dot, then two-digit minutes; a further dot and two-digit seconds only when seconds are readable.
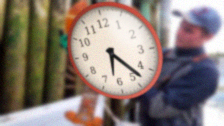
6.23
